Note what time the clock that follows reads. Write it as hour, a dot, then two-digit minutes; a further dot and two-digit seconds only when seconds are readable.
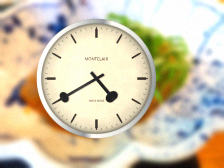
4.40
